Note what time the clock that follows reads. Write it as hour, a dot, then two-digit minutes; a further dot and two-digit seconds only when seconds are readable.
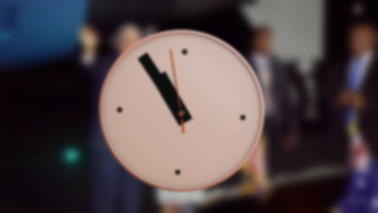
10.53.58
